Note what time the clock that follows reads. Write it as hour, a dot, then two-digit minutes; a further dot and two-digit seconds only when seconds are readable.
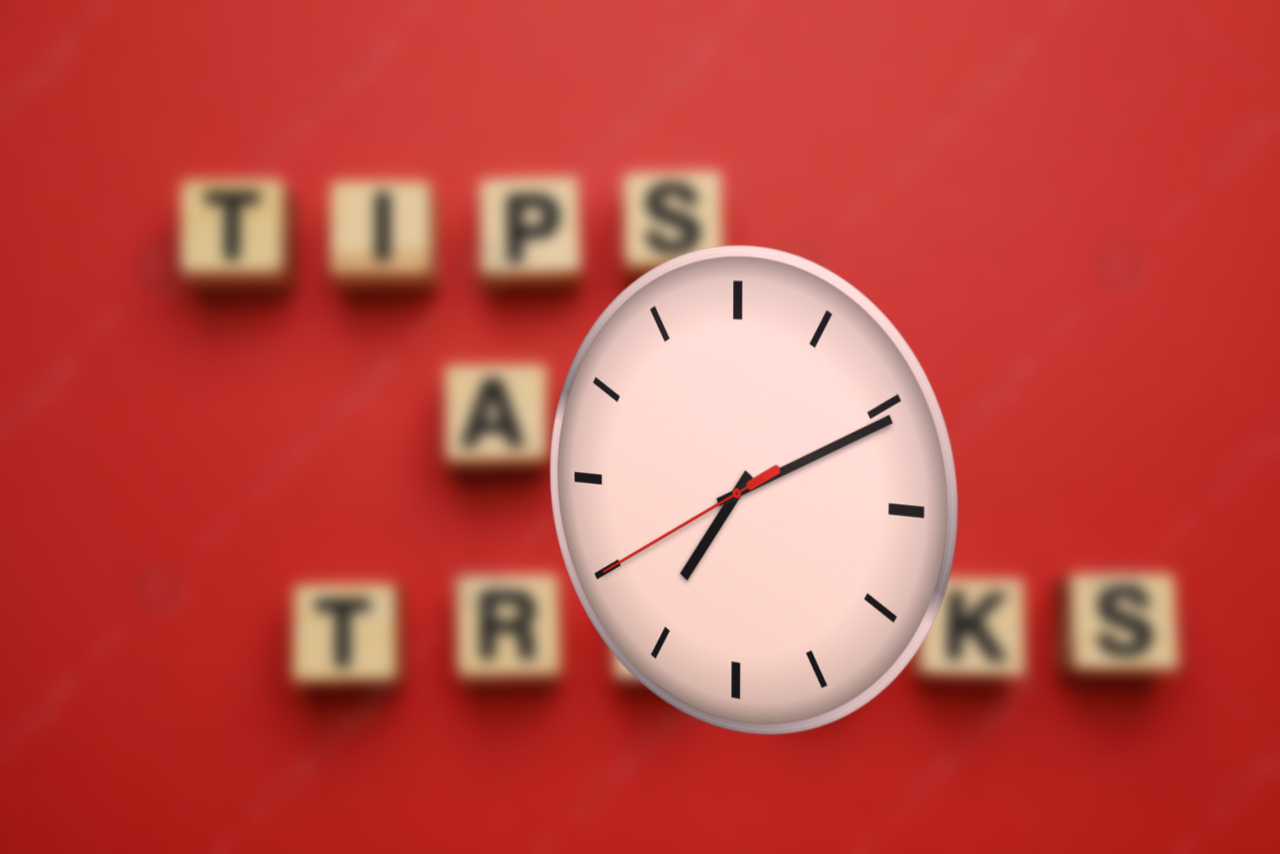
7.10.40
